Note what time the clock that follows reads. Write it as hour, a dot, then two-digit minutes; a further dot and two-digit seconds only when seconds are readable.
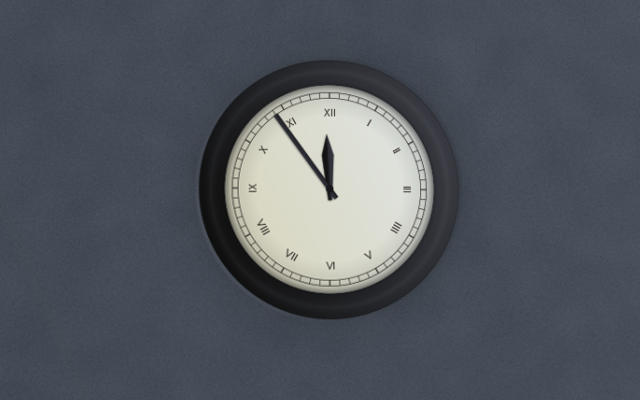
11.54
